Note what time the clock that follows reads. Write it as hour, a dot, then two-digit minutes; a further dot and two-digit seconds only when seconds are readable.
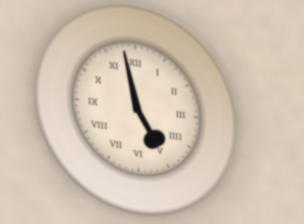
4.58
